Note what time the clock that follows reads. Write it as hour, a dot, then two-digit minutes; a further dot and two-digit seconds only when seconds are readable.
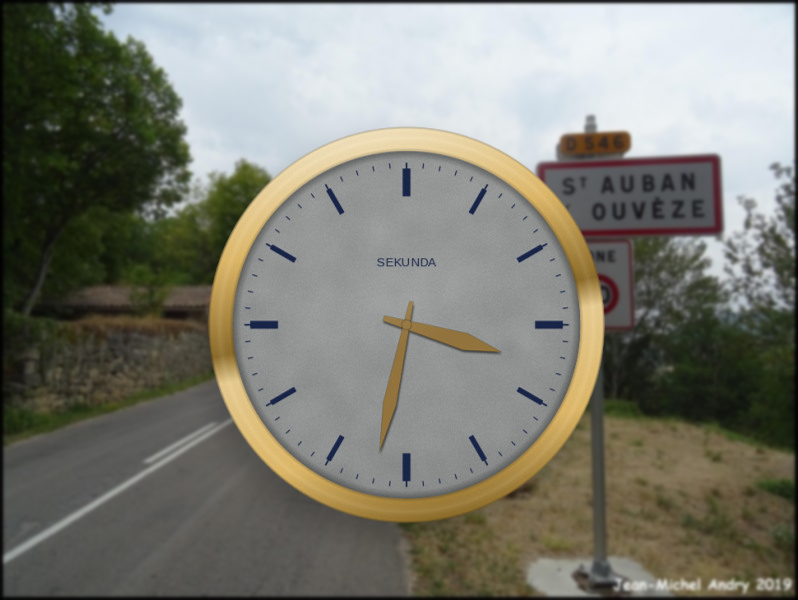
3.32
